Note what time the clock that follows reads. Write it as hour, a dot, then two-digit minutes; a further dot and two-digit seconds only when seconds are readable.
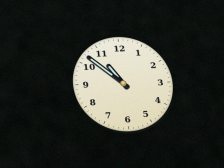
10.52
